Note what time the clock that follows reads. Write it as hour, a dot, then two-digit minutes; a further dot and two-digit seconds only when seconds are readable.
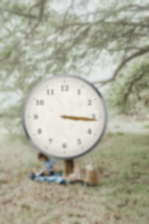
3.16
